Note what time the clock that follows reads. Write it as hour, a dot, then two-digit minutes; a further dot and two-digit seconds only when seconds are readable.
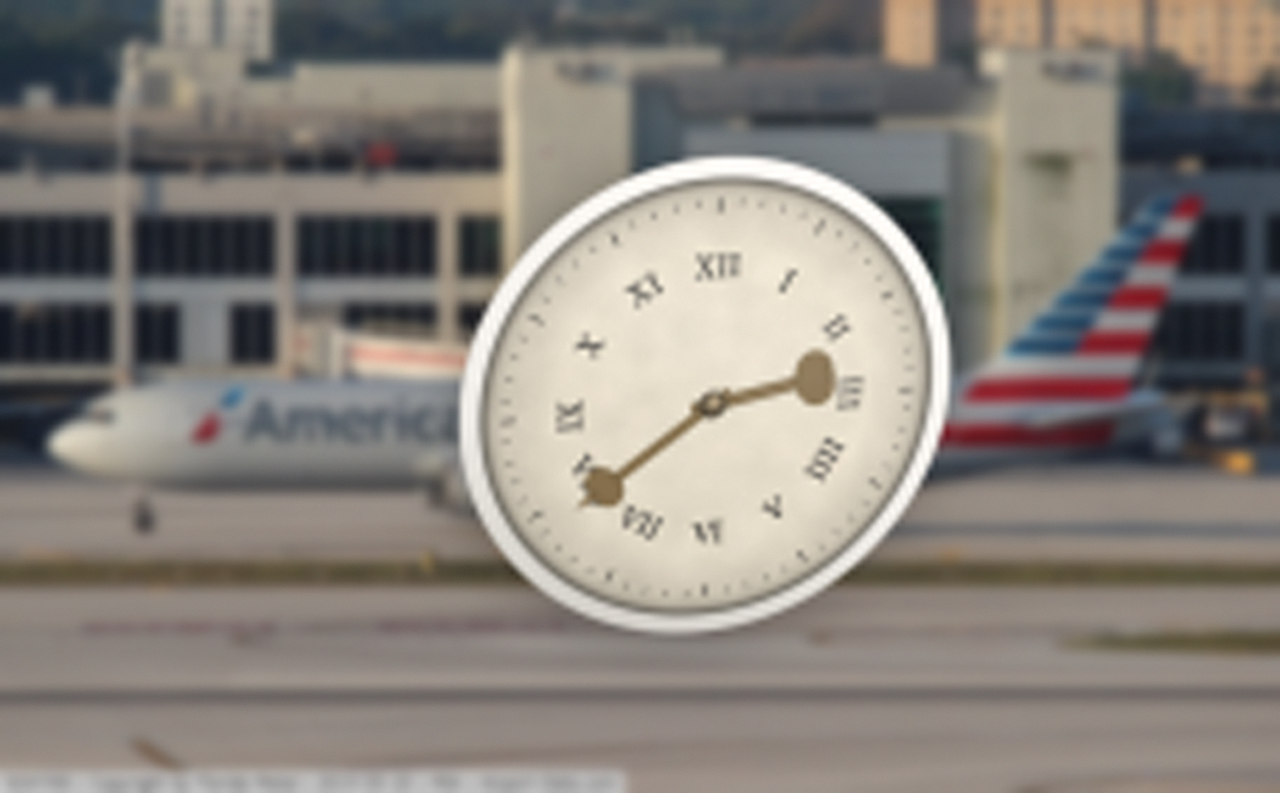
2.39
